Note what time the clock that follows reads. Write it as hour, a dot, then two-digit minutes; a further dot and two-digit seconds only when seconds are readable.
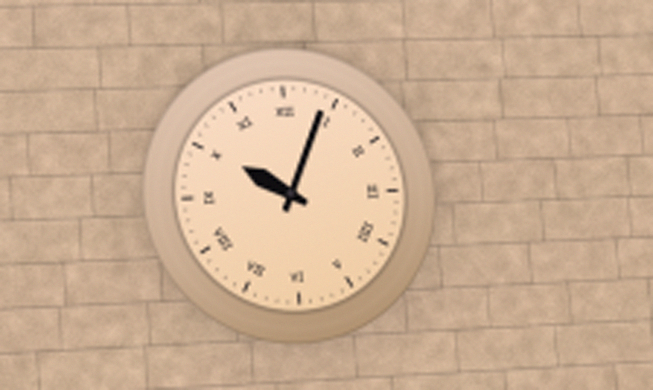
10.04
